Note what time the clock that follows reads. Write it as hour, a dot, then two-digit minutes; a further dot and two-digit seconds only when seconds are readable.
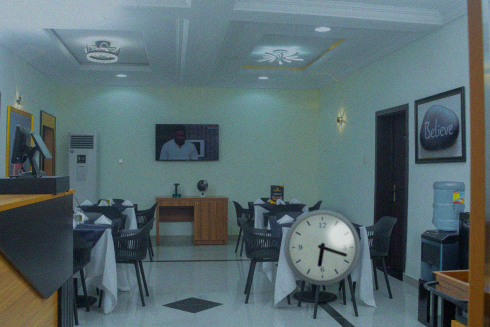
6.18
